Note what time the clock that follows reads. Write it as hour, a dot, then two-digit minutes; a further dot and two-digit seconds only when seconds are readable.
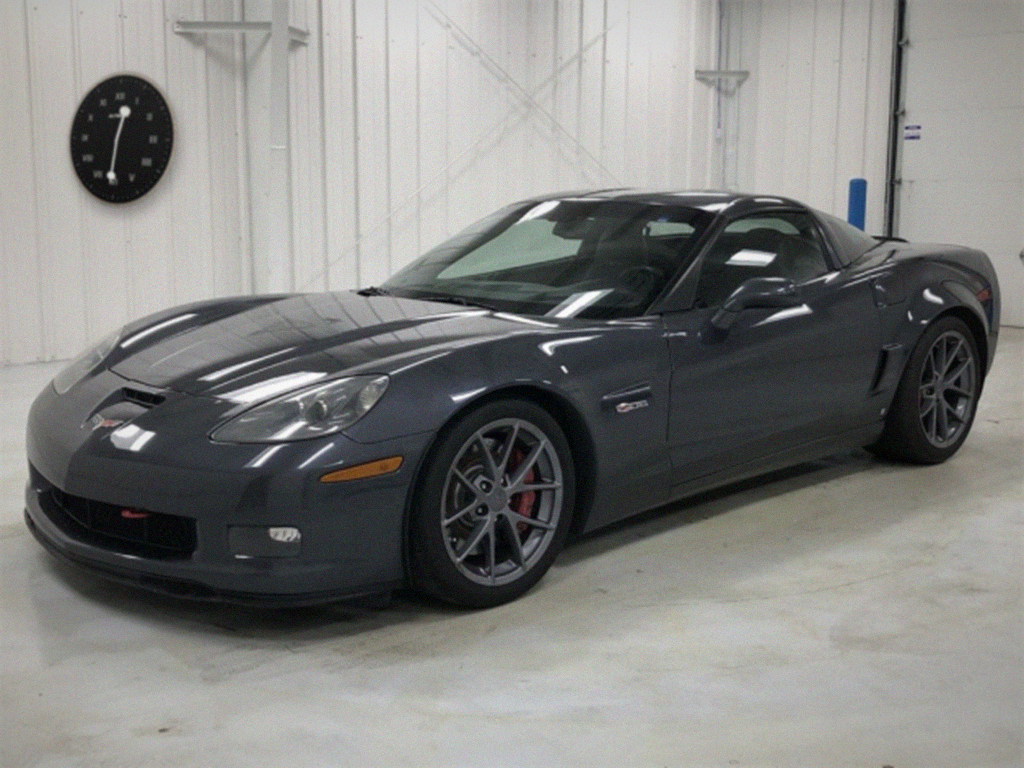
12.31
